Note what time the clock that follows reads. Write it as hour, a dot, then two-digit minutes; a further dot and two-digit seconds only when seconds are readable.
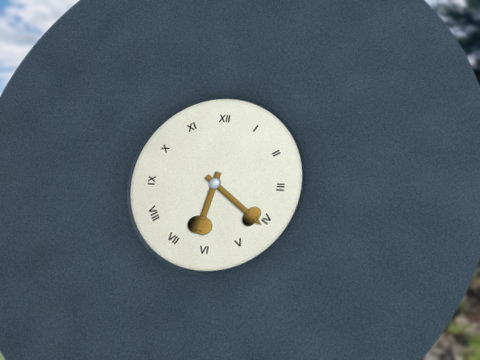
6.21
